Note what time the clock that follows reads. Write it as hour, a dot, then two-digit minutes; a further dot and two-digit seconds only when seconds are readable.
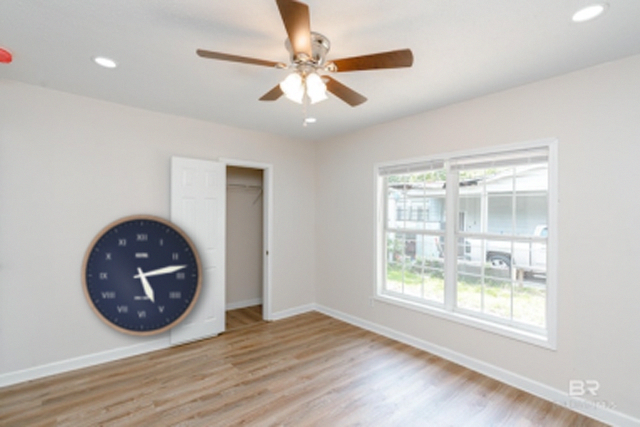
5.13
